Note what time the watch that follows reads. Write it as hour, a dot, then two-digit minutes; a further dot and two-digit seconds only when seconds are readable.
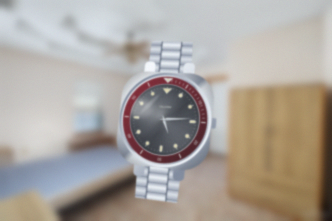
5.14
